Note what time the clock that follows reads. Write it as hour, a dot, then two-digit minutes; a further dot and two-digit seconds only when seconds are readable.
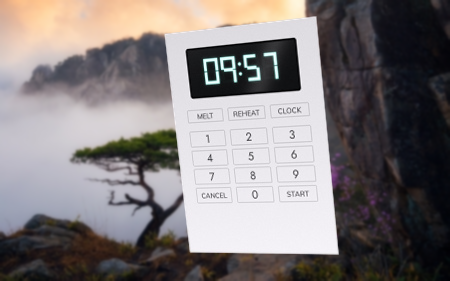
9.57
